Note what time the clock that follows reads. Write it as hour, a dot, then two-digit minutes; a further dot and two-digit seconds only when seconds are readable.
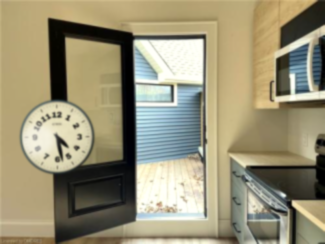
4.28
